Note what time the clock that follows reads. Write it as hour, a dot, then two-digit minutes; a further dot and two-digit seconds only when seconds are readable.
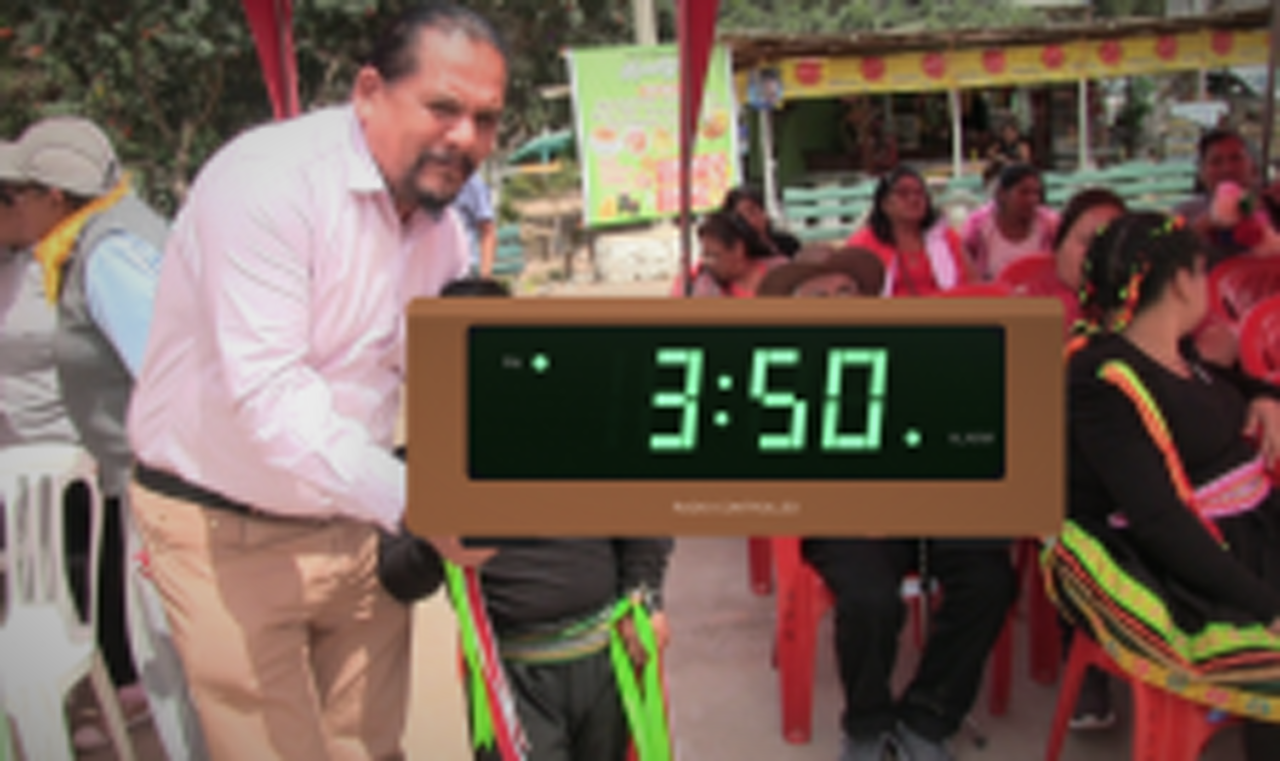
3.50
